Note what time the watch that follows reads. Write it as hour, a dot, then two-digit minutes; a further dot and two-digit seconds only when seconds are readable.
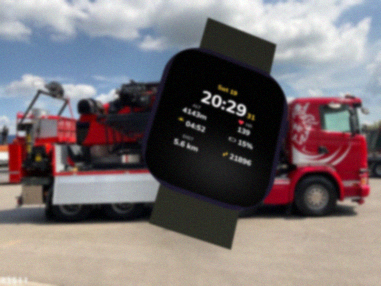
20.29
